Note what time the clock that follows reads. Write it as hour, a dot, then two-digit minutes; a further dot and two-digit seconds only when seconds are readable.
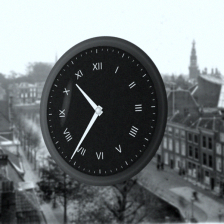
10.36
